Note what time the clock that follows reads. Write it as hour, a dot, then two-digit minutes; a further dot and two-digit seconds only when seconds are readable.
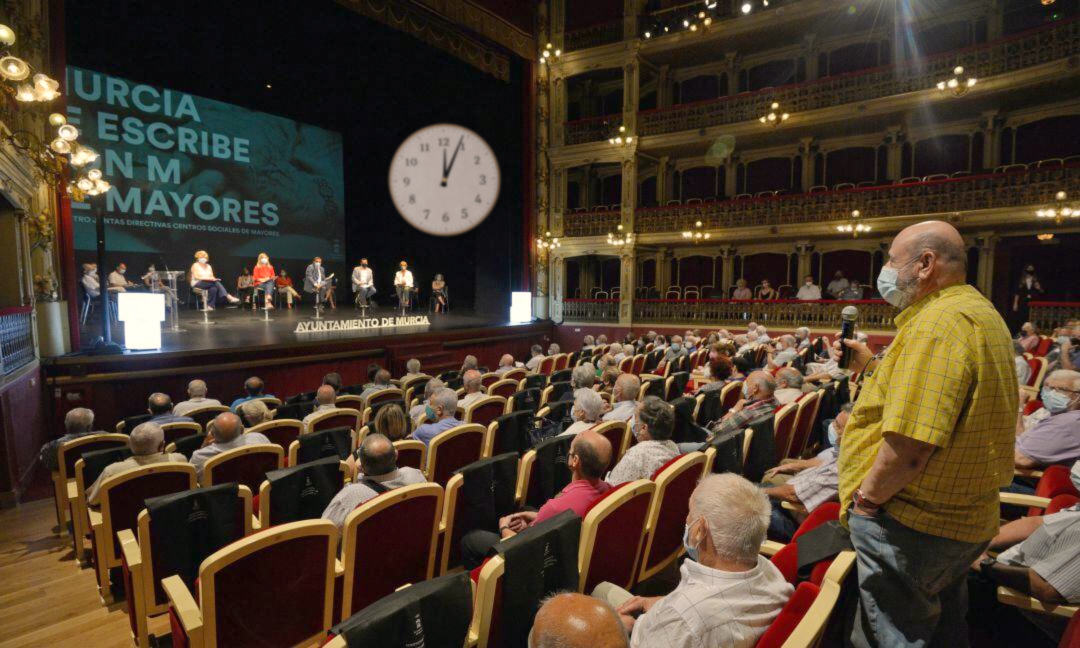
12.04
